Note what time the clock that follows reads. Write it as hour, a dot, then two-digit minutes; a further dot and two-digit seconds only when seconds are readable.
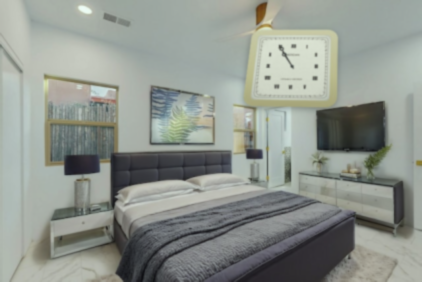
10.55
